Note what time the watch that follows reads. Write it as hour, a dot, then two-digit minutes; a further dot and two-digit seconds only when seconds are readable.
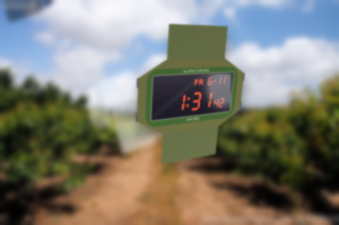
1.31
